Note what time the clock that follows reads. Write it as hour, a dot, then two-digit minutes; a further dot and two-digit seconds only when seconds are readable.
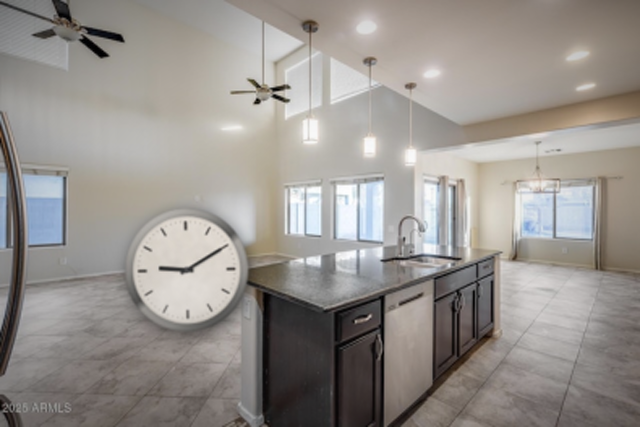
9.10
